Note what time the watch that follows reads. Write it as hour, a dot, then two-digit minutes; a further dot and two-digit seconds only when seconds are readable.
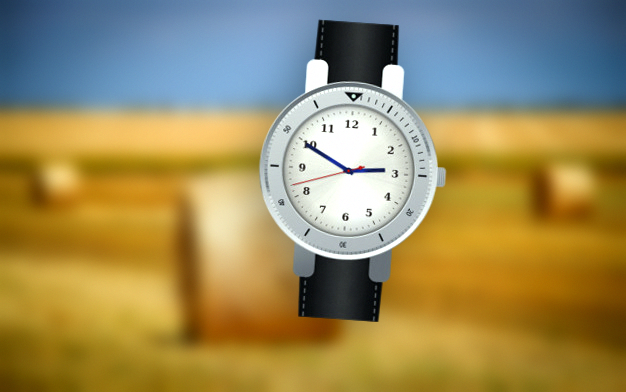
2.49.42
